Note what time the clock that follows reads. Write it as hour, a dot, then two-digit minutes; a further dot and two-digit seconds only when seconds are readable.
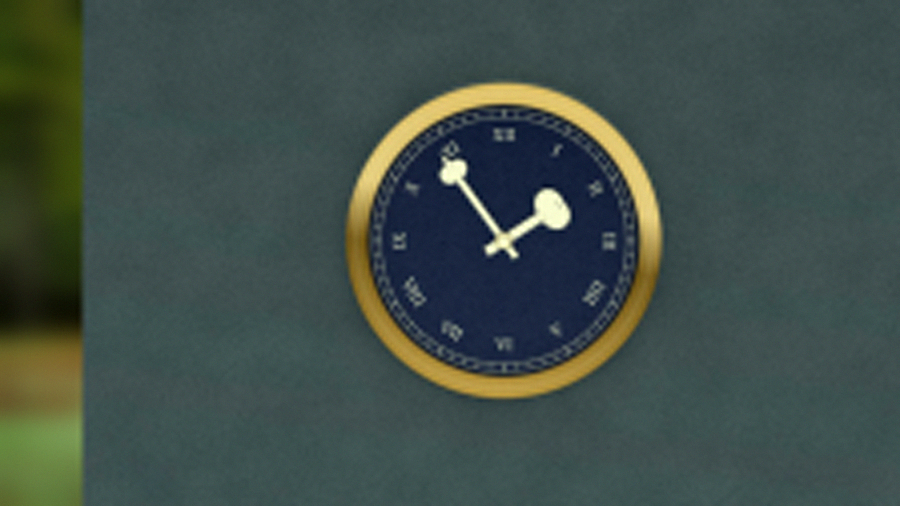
1.54
